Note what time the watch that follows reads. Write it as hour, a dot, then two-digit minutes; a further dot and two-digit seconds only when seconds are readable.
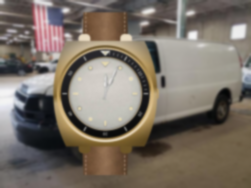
12.04
